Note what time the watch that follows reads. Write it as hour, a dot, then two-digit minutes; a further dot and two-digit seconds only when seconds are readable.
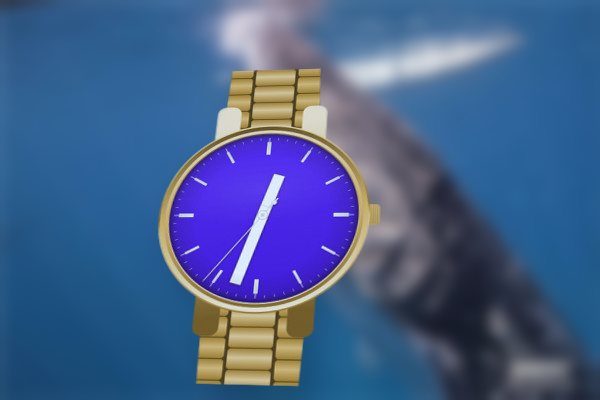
12.32.36
